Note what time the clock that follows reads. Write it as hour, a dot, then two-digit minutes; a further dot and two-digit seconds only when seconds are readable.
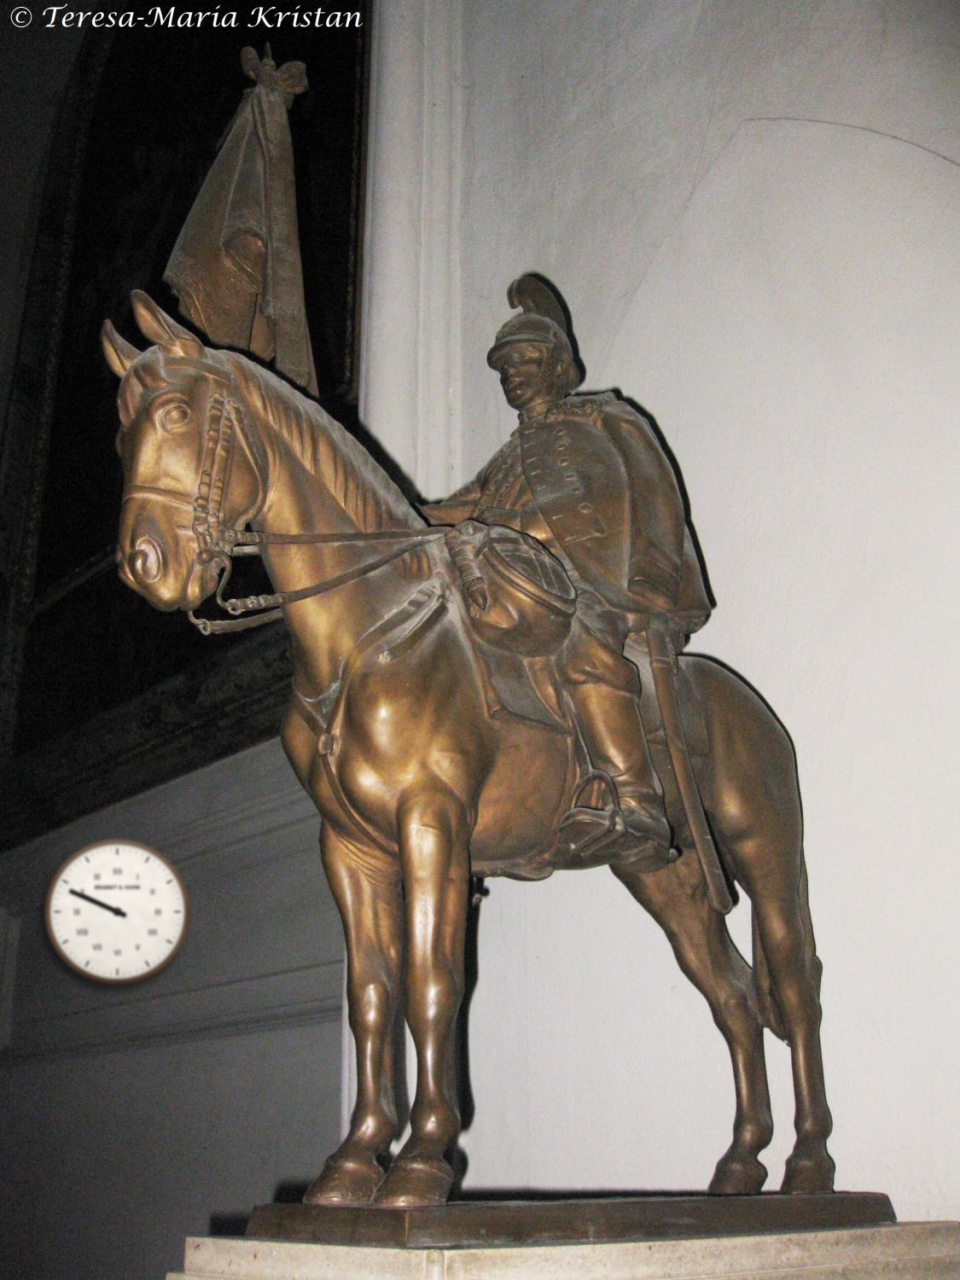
9.49
